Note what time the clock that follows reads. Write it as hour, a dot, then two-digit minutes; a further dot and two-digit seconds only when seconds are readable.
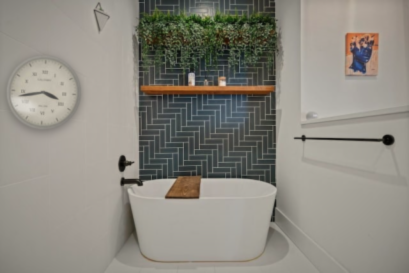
3.43
